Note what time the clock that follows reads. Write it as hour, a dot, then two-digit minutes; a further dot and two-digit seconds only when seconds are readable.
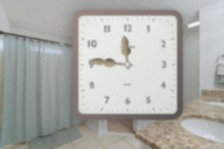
11.46
